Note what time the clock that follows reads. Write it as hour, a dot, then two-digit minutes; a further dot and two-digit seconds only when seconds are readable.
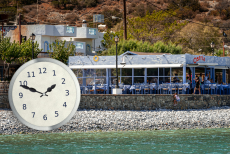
1.49
